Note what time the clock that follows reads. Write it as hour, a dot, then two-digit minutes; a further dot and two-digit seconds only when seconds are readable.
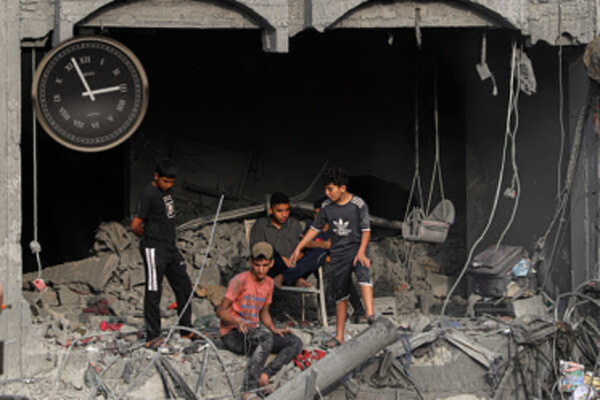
2.57
